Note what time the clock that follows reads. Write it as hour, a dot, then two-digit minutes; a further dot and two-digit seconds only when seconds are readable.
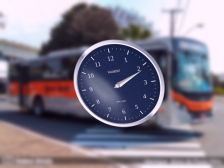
2.11
